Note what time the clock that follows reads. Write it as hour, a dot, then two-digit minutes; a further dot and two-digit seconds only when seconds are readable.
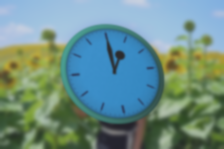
1.00
